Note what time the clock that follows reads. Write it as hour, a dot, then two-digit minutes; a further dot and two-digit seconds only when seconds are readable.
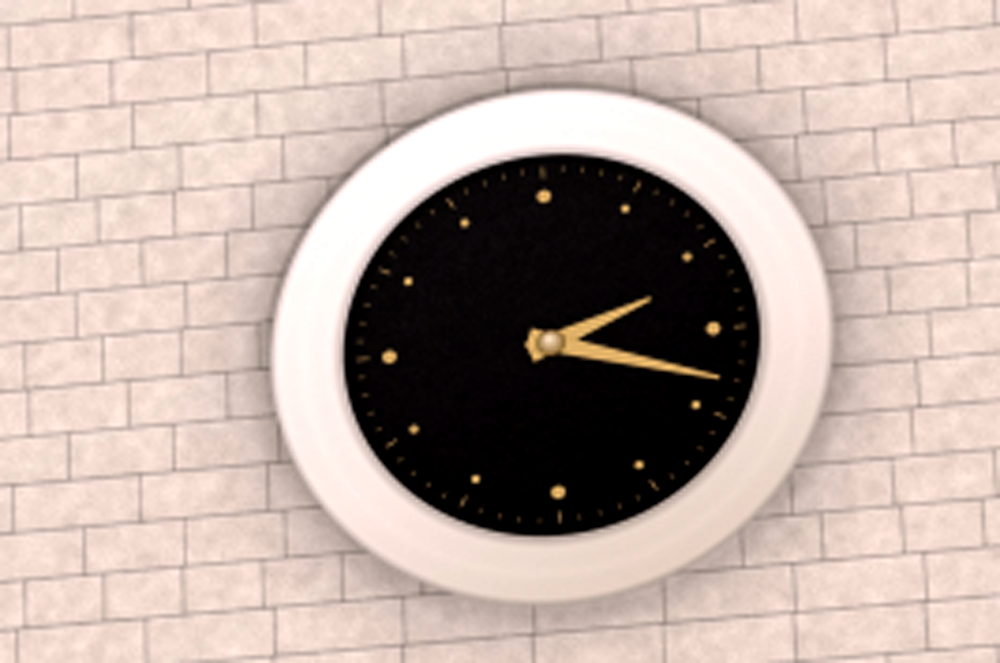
2.18
